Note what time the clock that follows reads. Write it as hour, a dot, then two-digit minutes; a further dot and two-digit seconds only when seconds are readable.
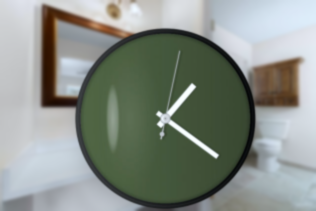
1.21.02
